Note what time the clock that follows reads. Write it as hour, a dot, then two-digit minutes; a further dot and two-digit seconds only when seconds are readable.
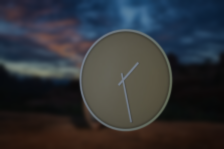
1.28
